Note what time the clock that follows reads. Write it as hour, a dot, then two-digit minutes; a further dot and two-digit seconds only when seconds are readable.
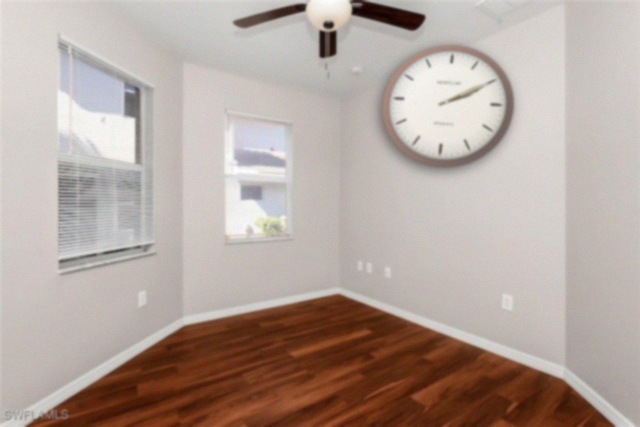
2.10
